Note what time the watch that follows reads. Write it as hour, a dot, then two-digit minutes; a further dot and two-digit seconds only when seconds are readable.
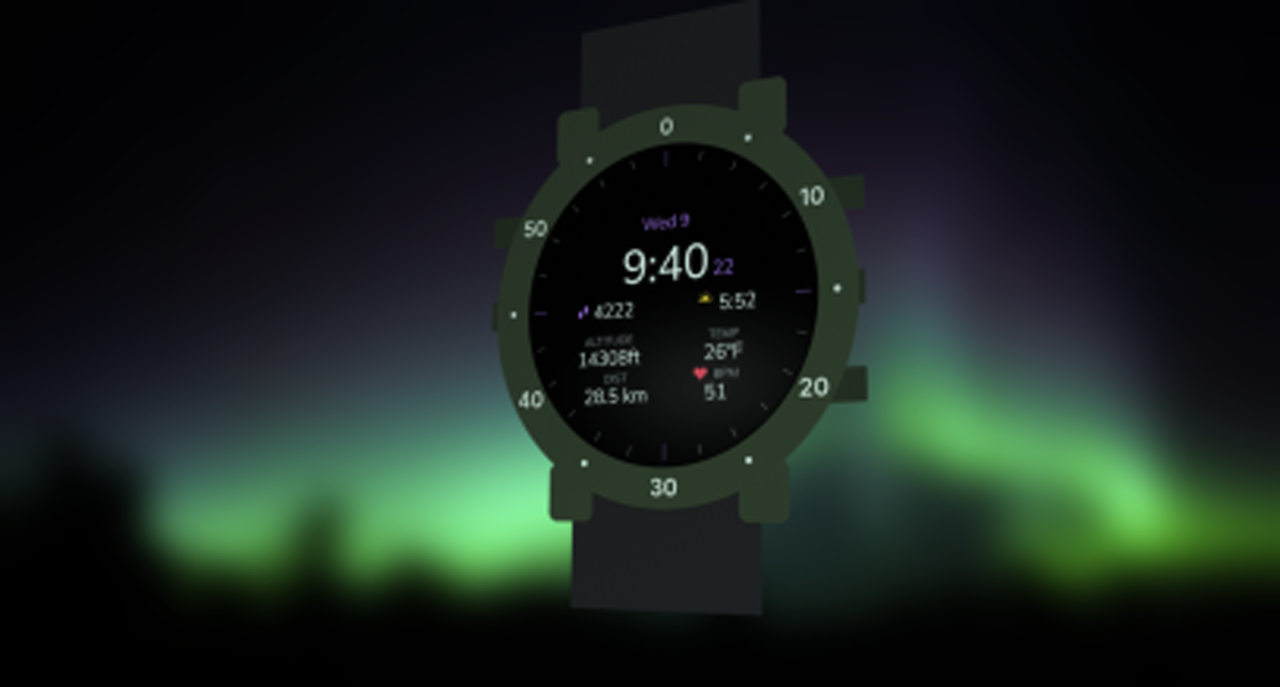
9.40
